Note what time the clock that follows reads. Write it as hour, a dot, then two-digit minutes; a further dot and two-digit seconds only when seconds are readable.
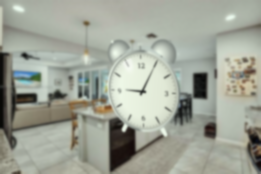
9.05
